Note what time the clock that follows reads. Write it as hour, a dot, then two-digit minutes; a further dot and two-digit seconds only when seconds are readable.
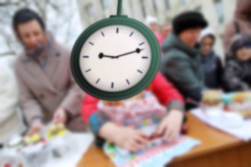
9.12
